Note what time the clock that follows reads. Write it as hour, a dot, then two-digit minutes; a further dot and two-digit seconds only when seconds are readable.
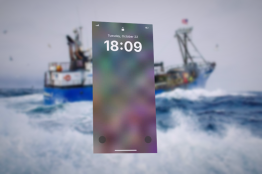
18.09
